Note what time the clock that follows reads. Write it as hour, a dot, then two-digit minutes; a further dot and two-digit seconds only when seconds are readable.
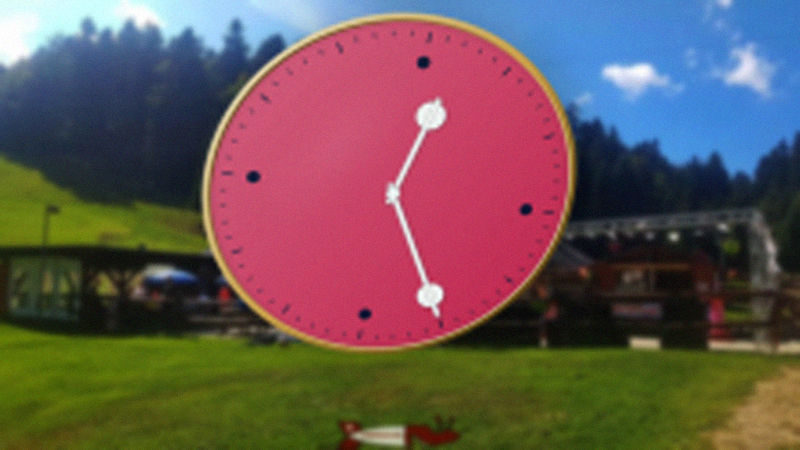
12.25
